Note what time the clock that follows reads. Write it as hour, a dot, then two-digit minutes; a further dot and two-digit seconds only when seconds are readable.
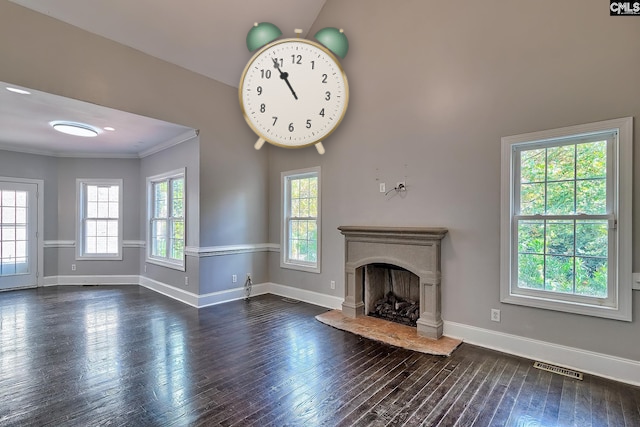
10.54
